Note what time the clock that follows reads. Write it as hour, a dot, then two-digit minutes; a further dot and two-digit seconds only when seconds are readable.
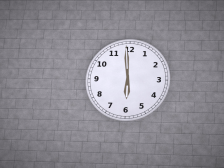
5.59
